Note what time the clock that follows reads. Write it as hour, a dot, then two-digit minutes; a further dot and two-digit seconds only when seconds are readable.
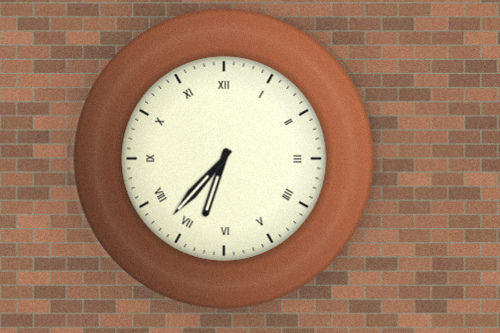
6.37
